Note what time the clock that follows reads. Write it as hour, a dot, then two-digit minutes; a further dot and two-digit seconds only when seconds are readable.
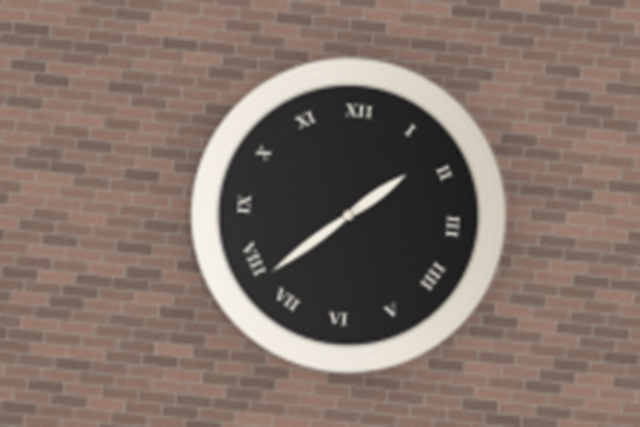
1.38
